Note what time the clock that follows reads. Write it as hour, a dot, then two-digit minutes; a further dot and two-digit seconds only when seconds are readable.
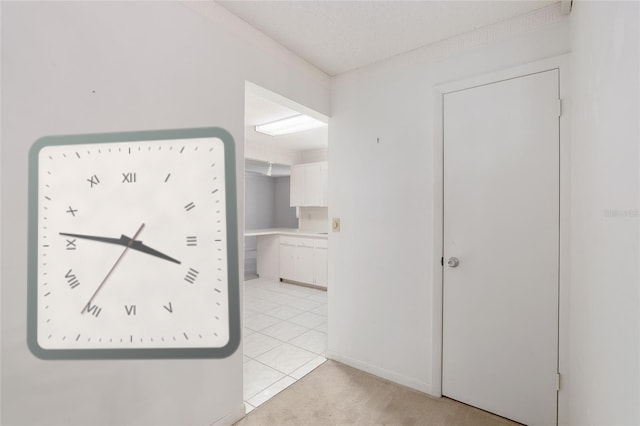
3.46.36
